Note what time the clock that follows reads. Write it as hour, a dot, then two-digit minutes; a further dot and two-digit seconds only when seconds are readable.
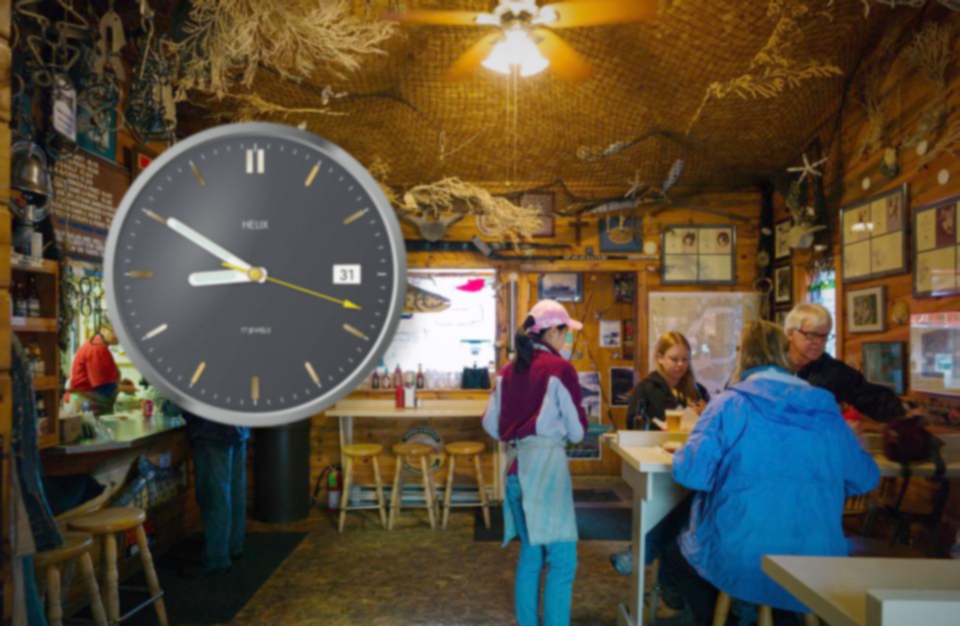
8.50.18
